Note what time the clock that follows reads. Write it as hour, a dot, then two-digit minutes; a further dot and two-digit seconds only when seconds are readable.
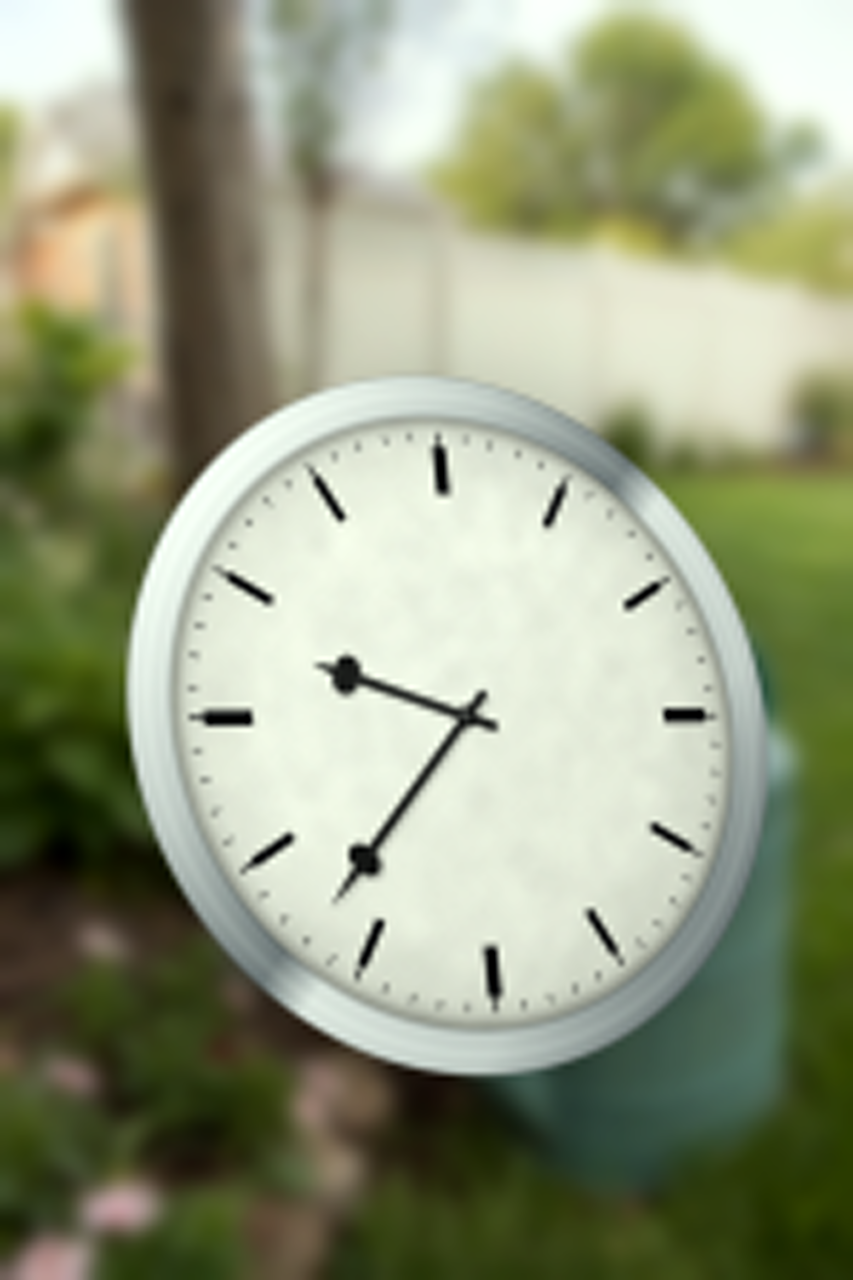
9.37
